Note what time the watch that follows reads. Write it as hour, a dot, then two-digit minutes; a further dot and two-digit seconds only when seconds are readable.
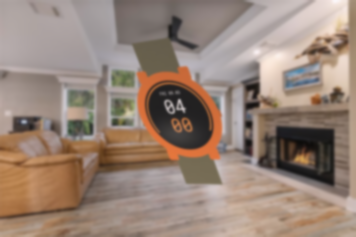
4.00
